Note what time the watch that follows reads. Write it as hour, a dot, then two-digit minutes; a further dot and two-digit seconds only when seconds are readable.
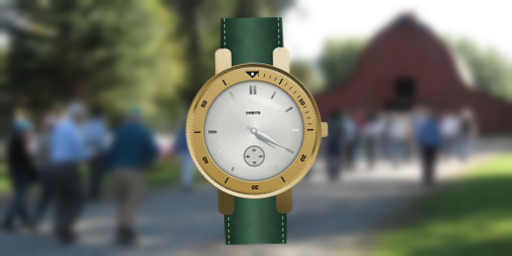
4.20
